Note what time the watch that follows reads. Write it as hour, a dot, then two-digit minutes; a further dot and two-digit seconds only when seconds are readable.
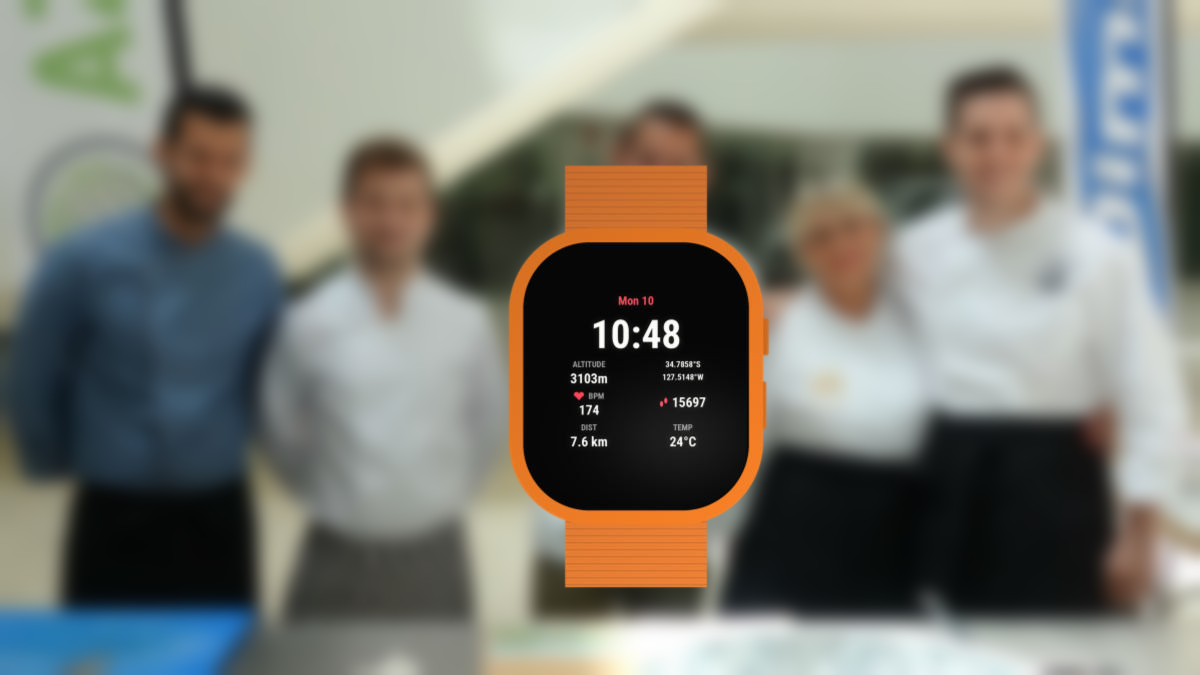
10.48
